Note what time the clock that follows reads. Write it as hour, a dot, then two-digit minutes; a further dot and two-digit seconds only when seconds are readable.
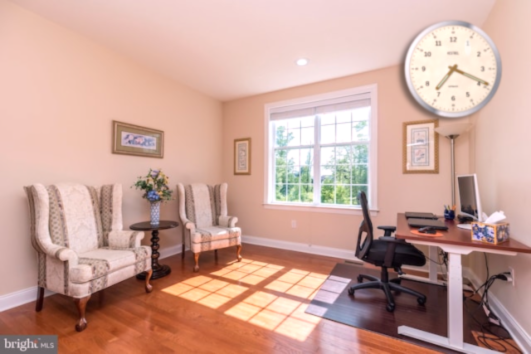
7.19
